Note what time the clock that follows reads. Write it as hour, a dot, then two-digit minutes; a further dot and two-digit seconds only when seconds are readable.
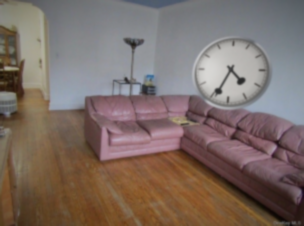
4.34
